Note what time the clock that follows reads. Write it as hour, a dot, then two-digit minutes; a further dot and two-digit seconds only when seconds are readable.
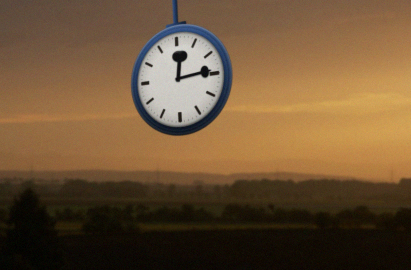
12.14
